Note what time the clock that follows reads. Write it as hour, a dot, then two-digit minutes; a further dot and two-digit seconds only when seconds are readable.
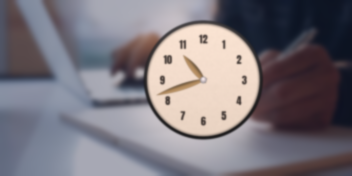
10.42
